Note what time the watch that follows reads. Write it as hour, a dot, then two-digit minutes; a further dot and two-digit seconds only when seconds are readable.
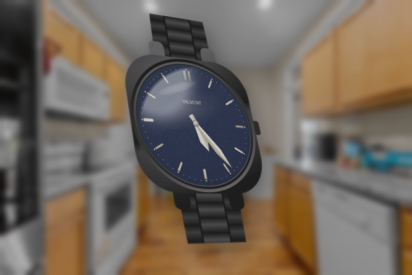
5.24
